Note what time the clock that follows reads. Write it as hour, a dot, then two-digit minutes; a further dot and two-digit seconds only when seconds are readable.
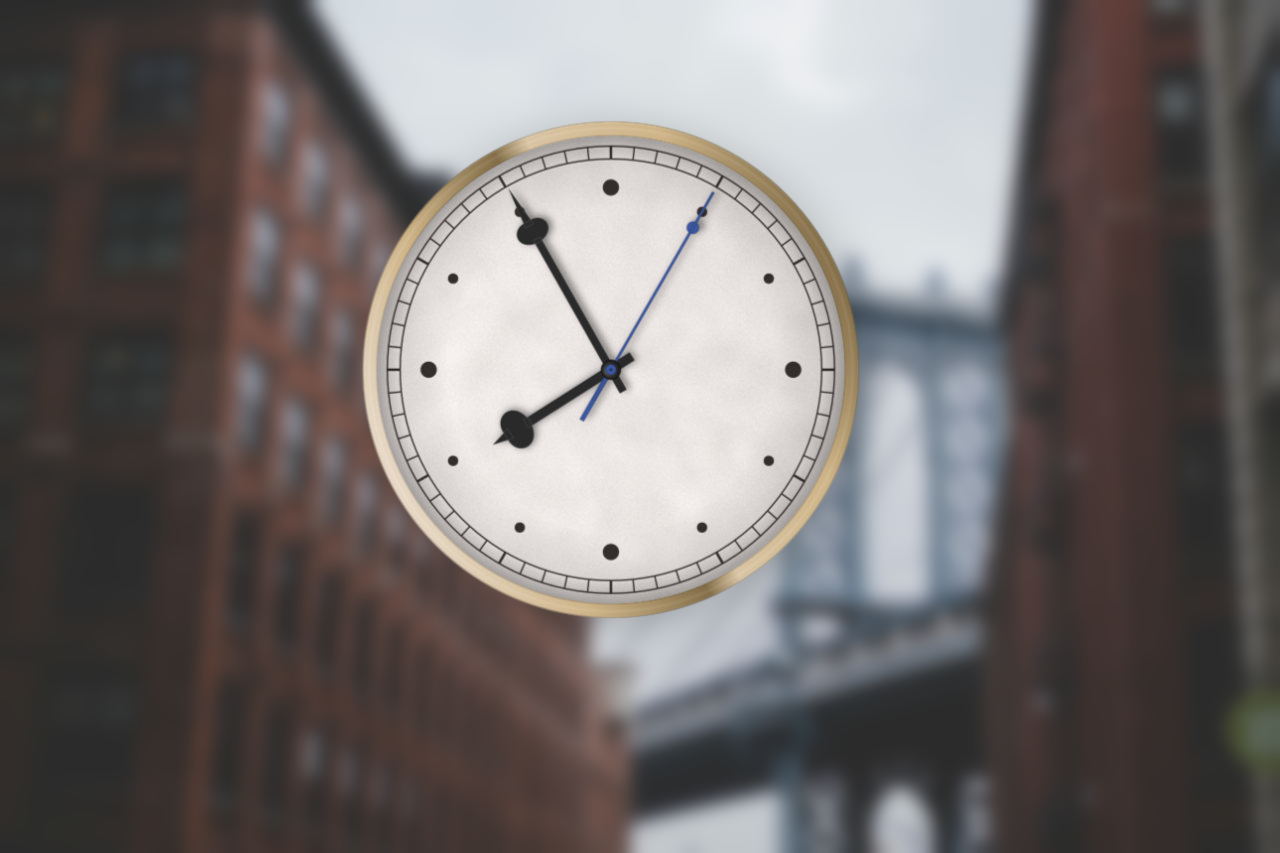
7.55.05
